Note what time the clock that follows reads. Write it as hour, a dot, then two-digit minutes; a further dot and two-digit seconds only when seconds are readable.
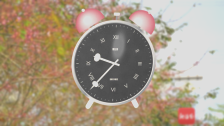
9.37
